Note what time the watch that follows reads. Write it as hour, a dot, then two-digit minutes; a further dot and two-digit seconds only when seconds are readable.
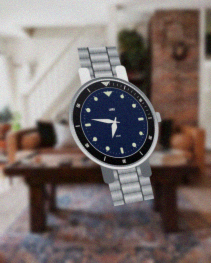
6.47
